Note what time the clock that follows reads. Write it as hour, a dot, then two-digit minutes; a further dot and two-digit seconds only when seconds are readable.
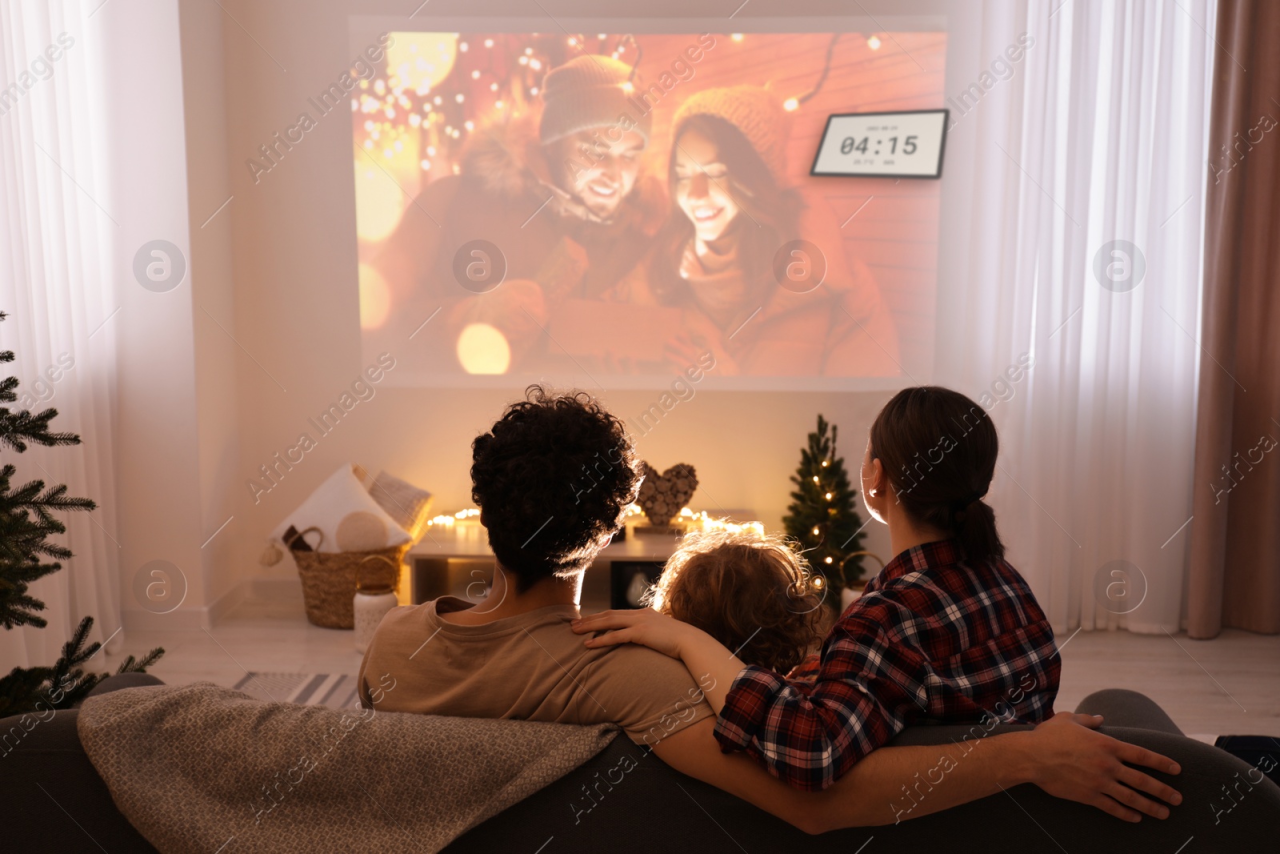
4.15
